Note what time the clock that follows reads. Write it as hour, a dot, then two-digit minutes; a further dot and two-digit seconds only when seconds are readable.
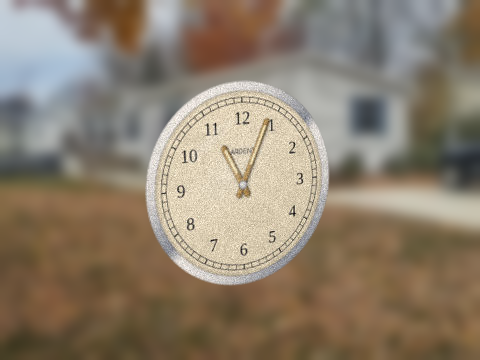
11.04
